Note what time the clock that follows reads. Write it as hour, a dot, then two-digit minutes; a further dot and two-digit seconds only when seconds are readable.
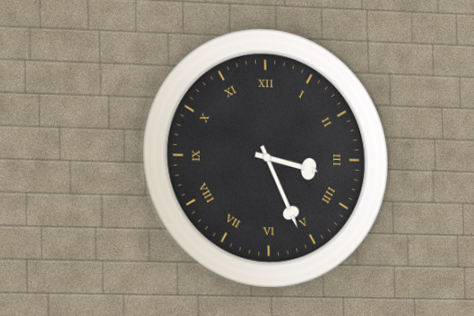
3.26
